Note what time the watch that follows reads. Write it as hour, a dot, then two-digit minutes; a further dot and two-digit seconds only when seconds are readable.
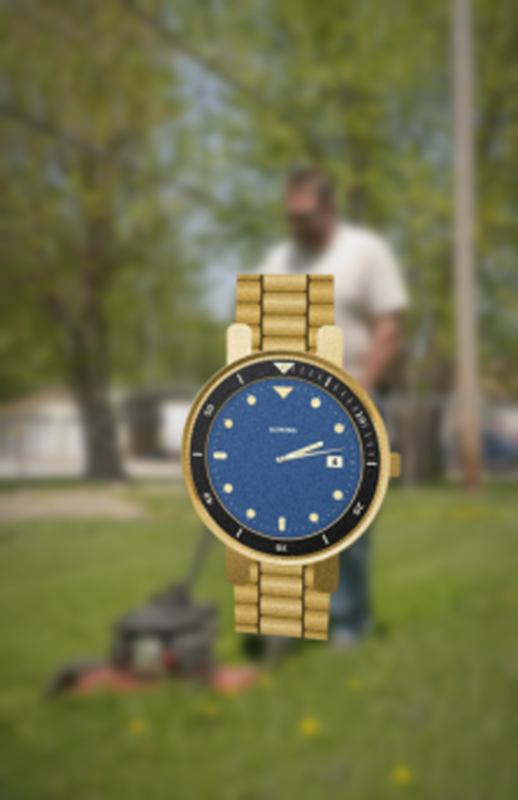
2.13
